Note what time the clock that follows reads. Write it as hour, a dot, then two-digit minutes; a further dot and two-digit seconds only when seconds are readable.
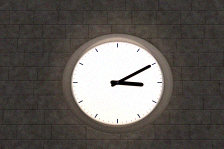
3.10
